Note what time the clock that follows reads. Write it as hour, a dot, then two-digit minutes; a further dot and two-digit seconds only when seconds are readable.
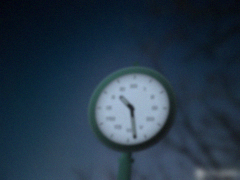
10.28
